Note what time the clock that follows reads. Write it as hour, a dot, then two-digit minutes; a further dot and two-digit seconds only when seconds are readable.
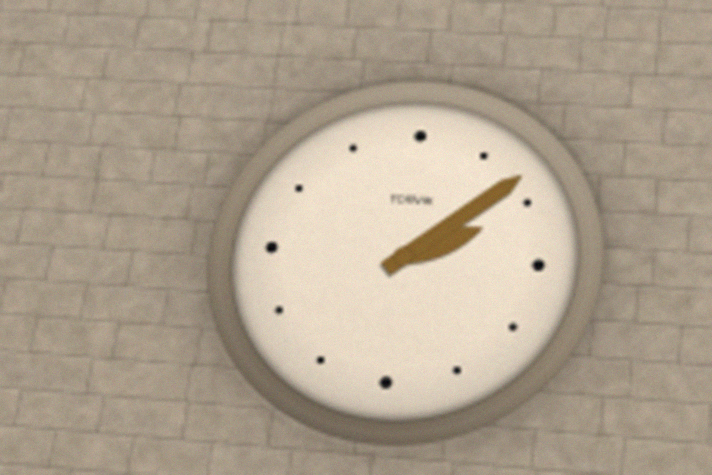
2.08
